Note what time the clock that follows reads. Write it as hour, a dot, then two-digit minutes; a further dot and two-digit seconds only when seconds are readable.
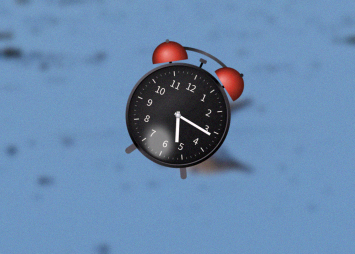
5.16
